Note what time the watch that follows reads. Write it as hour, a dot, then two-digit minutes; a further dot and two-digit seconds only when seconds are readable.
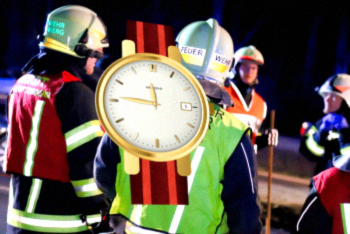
11.46
